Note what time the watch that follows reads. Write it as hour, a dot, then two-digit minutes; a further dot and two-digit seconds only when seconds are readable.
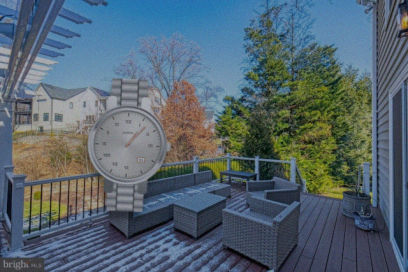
1.07
